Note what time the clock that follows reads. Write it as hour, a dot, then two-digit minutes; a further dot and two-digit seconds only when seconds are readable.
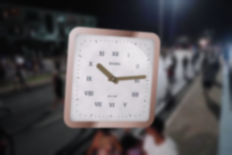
10.14
